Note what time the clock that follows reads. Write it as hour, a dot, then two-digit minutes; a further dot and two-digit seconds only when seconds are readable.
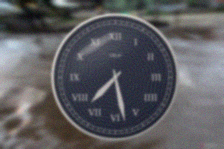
7.28
